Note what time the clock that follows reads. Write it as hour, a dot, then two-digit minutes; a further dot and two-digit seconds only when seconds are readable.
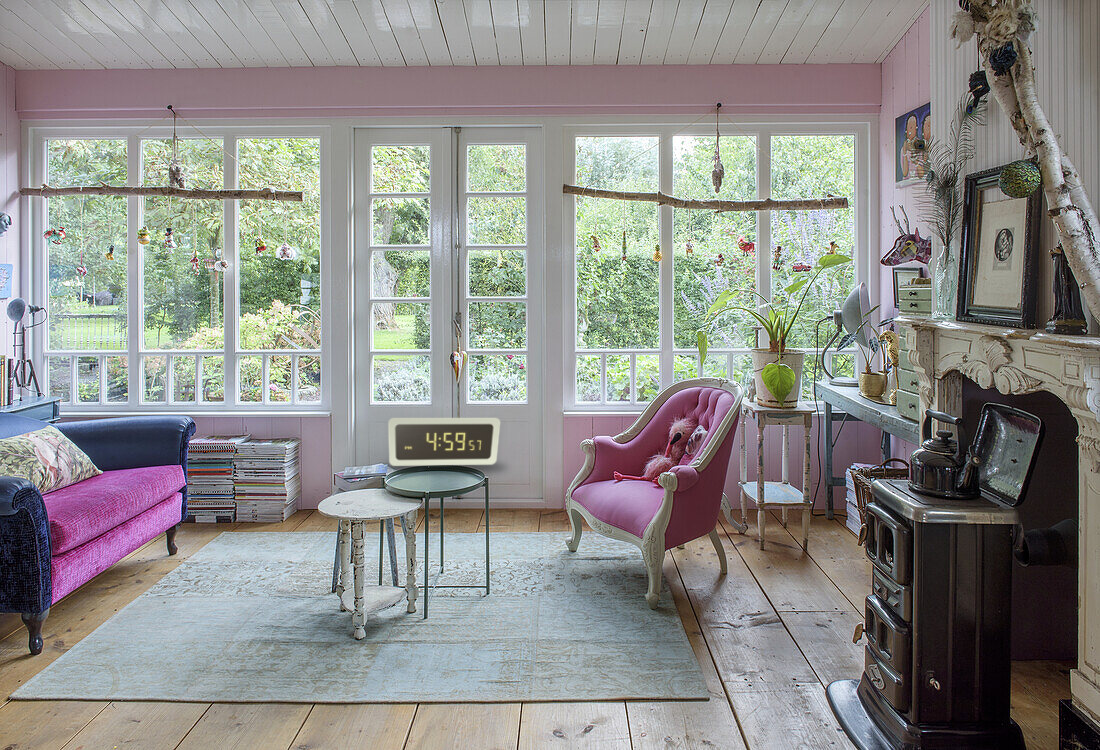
4.59.57
